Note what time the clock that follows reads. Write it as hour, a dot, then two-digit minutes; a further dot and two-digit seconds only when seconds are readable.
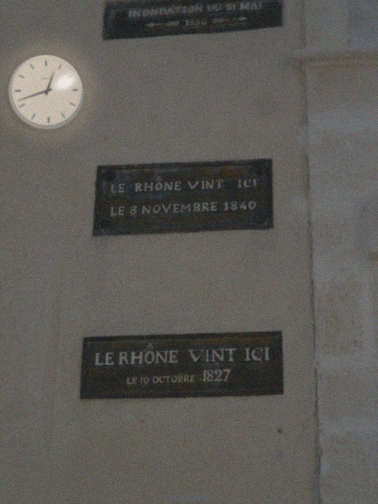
12.42
